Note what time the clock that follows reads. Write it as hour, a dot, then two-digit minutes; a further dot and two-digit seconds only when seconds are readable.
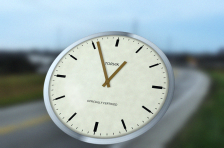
12.56
